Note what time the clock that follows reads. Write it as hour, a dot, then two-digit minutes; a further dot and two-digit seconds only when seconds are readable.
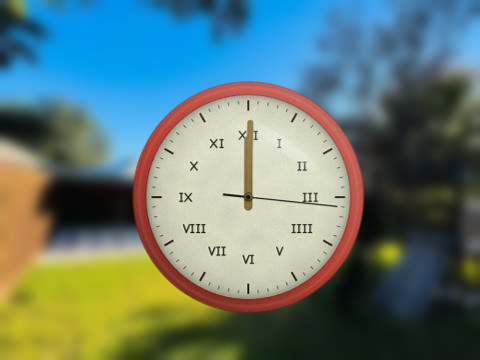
12.00.16
